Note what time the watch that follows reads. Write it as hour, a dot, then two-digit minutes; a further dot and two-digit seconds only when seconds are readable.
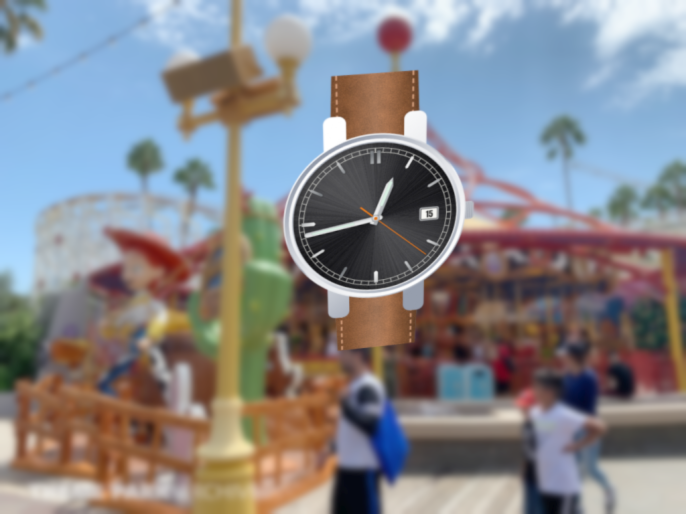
12.43.22
